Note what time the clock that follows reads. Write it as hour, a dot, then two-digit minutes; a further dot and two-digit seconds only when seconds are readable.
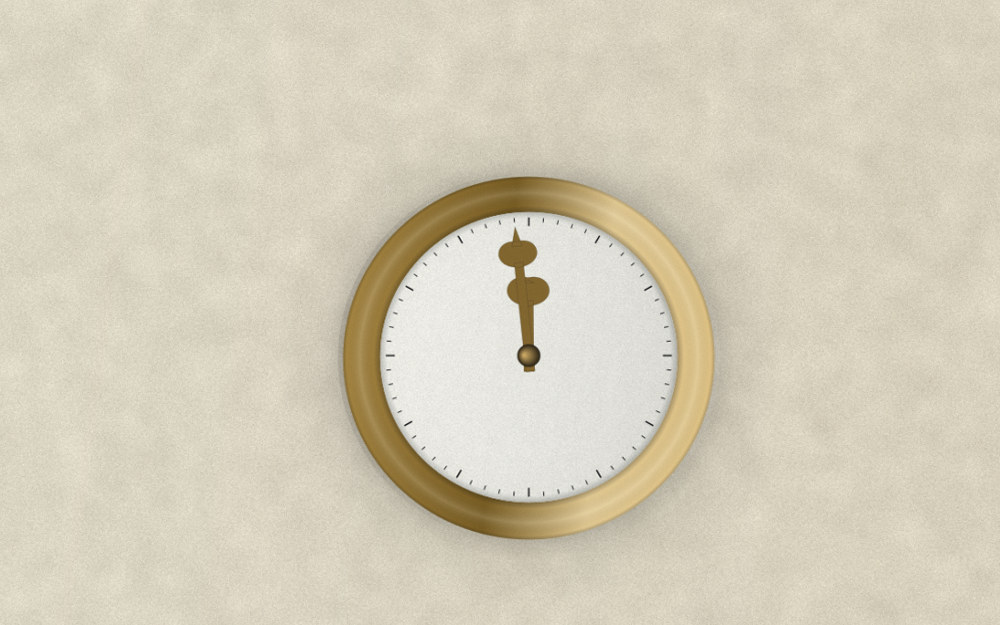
11.59
